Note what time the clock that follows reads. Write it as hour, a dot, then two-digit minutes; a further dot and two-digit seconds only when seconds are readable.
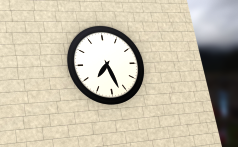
7.27
